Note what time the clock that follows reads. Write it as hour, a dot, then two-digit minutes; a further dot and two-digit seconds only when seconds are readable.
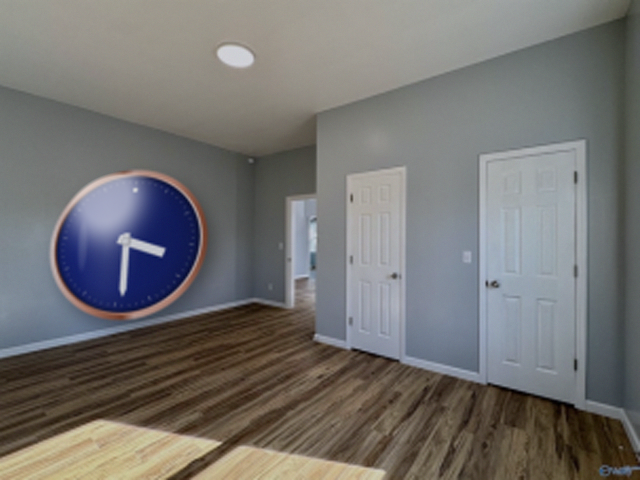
3.29
